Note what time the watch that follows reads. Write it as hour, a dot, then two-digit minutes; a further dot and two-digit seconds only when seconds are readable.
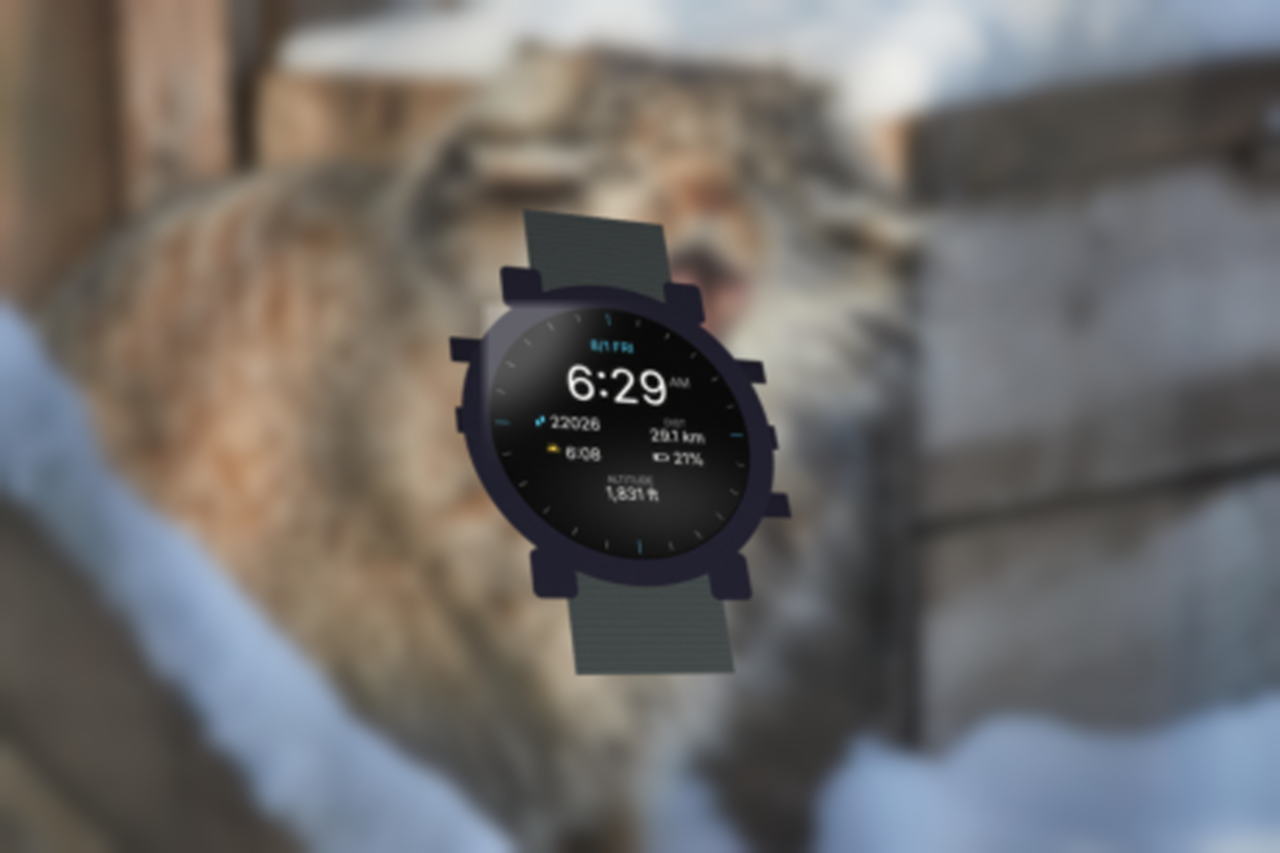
6.29
